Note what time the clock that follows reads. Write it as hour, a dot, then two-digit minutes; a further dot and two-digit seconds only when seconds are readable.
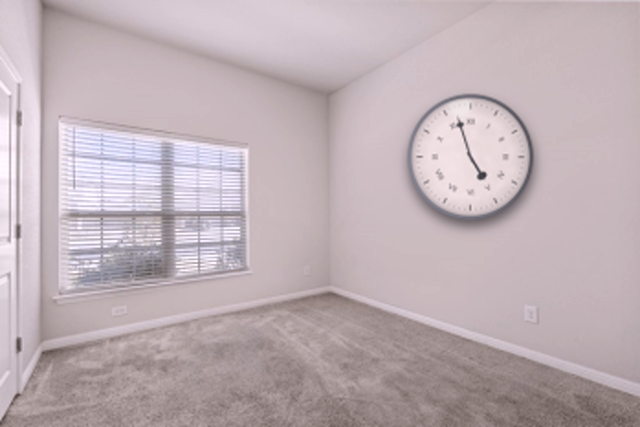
4.57
